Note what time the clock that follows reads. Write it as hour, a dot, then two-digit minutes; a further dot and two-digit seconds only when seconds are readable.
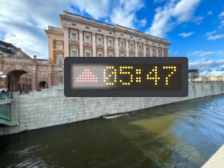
5.47
